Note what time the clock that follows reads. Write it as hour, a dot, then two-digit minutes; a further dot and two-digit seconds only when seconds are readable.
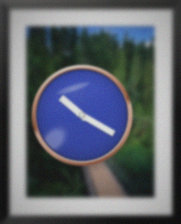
10.20
